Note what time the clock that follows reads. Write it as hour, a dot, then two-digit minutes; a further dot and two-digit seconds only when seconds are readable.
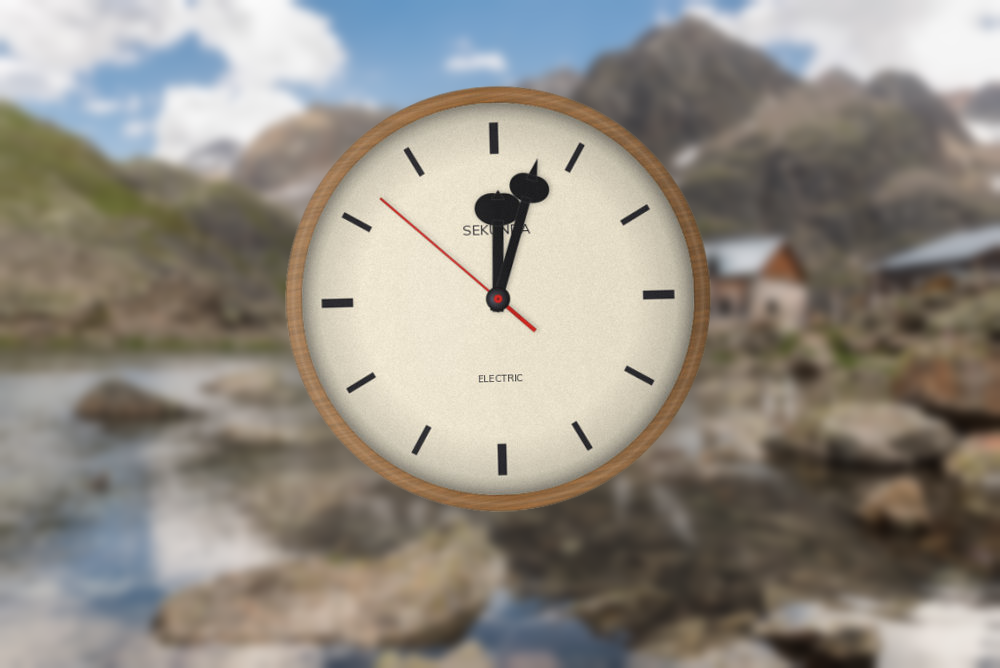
12.02.52
